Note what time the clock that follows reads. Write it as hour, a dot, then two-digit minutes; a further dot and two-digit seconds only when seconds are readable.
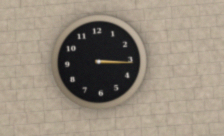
3.16
